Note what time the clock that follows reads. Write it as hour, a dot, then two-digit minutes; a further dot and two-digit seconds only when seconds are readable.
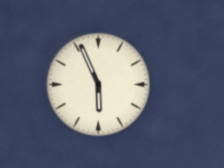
5.56
